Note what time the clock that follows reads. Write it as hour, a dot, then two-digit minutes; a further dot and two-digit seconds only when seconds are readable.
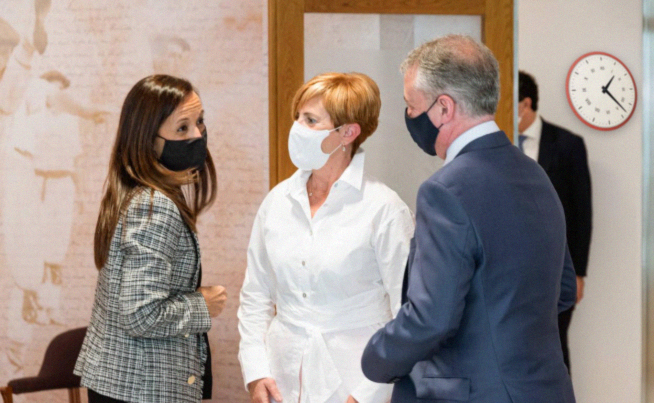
1.23
